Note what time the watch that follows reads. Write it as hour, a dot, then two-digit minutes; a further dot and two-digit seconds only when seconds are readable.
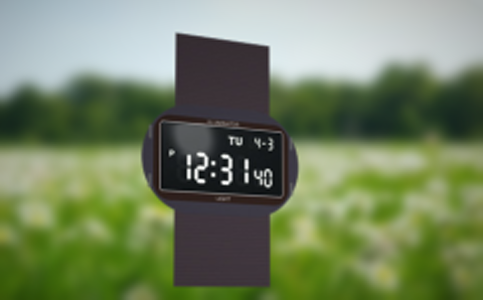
12.31.40
